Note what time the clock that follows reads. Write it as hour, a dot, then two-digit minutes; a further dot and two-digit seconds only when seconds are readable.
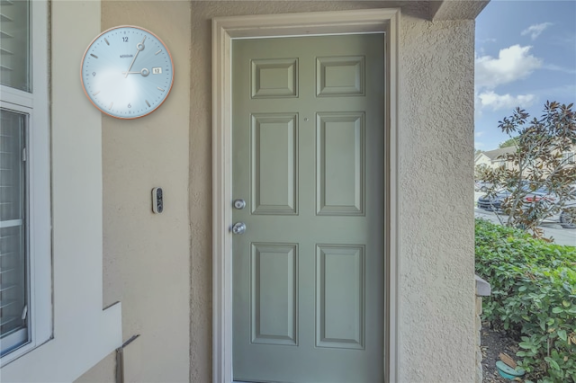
3.05
